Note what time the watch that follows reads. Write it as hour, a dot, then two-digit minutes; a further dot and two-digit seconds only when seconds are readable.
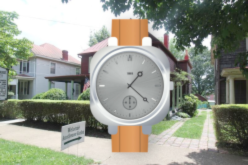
1.22
